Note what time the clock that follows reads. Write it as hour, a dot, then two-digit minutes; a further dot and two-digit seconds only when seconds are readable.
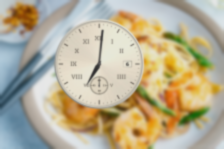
7.01
